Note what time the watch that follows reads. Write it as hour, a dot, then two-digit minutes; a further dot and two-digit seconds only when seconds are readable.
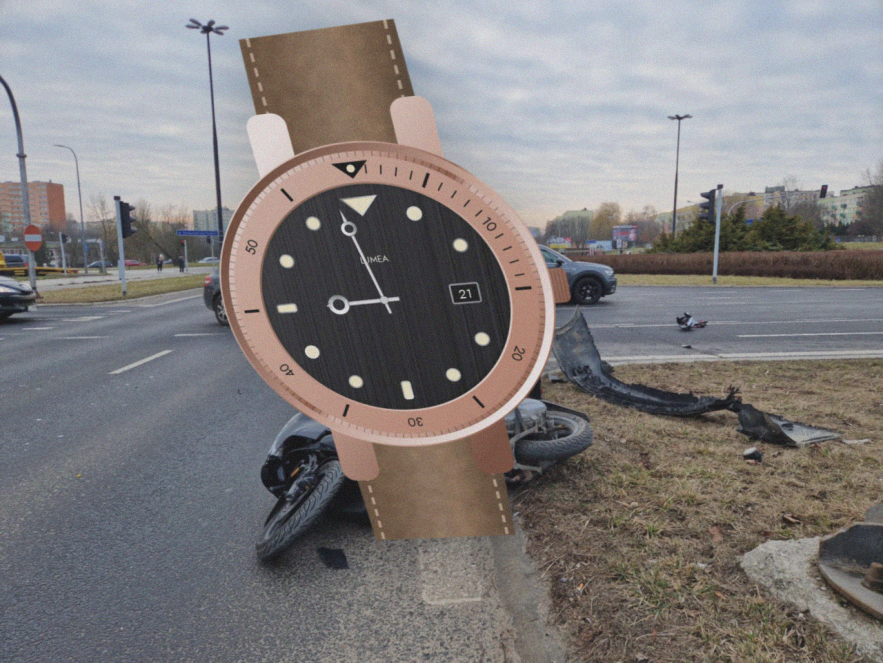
8.58
